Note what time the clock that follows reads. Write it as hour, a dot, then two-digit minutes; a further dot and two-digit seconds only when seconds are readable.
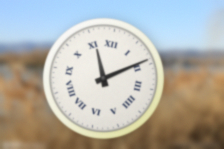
11.09
